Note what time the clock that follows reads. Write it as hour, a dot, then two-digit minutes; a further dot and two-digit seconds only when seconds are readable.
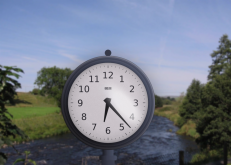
6.23
